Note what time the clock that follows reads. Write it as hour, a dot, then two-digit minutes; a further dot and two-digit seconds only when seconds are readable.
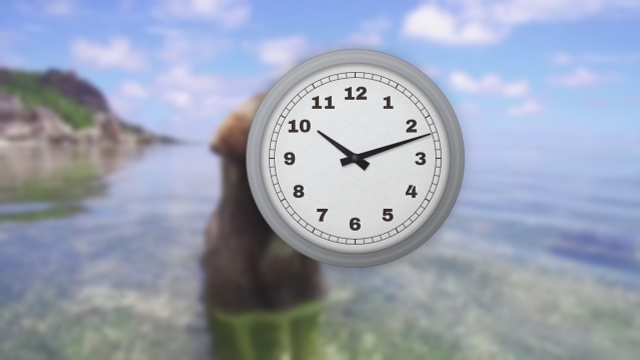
10.12
